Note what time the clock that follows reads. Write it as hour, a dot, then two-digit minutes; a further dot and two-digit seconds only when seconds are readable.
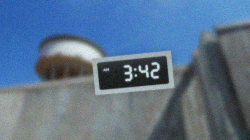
3.42
